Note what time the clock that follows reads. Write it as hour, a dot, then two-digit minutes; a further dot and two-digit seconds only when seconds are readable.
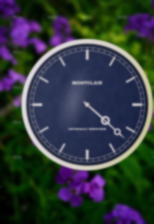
4.22
